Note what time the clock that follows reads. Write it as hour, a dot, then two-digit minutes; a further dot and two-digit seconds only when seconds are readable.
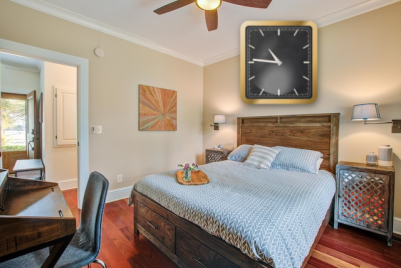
10.46
